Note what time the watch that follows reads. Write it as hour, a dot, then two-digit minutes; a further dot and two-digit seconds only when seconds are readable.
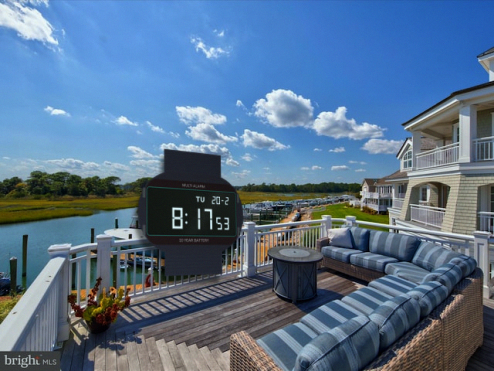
8.17.53
